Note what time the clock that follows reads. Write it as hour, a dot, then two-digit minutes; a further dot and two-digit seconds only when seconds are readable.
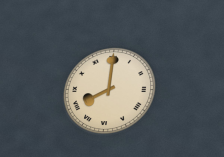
8.00
